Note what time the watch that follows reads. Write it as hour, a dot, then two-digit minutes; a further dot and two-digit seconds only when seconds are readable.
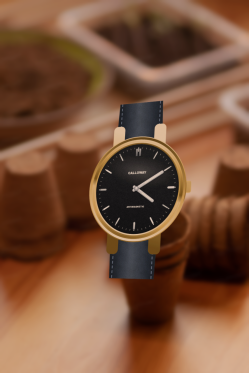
4.10
